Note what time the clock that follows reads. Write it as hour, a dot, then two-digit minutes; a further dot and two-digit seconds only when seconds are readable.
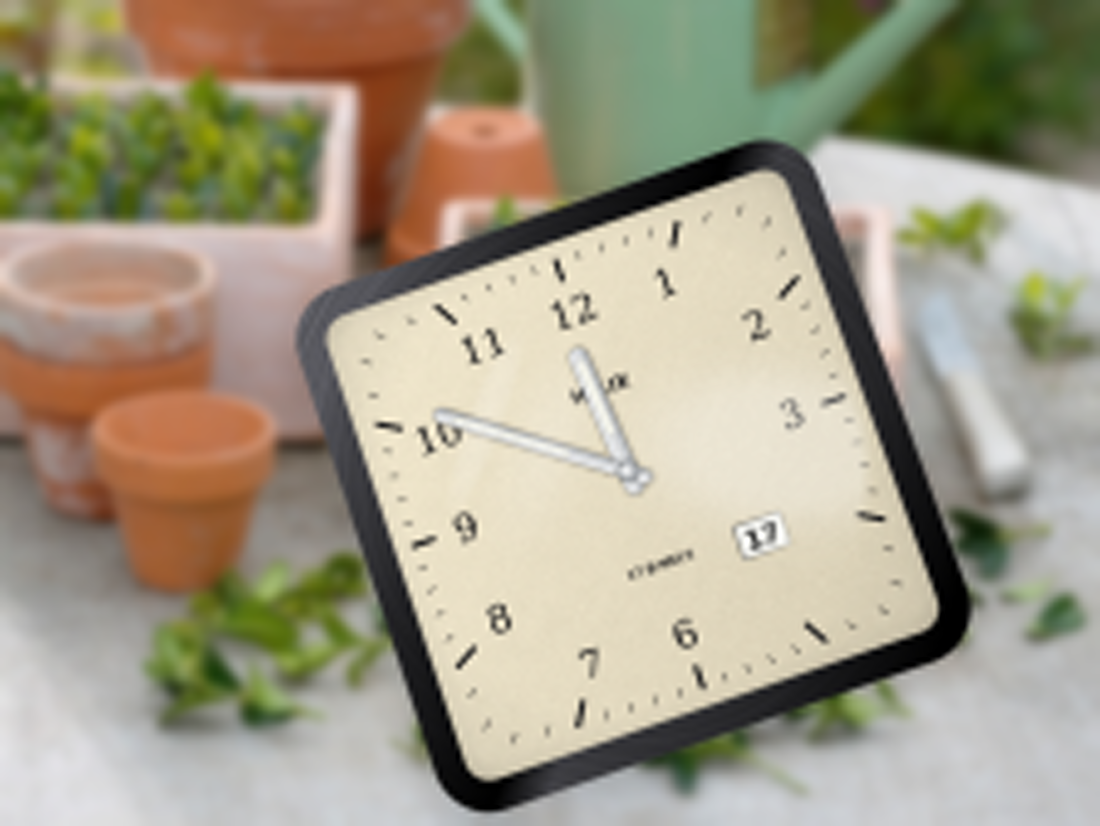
11.51
